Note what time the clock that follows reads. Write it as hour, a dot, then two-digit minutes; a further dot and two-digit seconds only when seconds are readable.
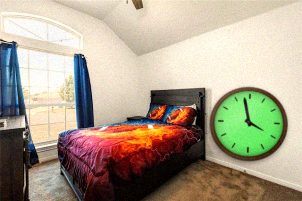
3.58
